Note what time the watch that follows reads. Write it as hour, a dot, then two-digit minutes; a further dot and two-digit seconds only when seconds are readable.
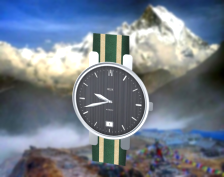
9.42
